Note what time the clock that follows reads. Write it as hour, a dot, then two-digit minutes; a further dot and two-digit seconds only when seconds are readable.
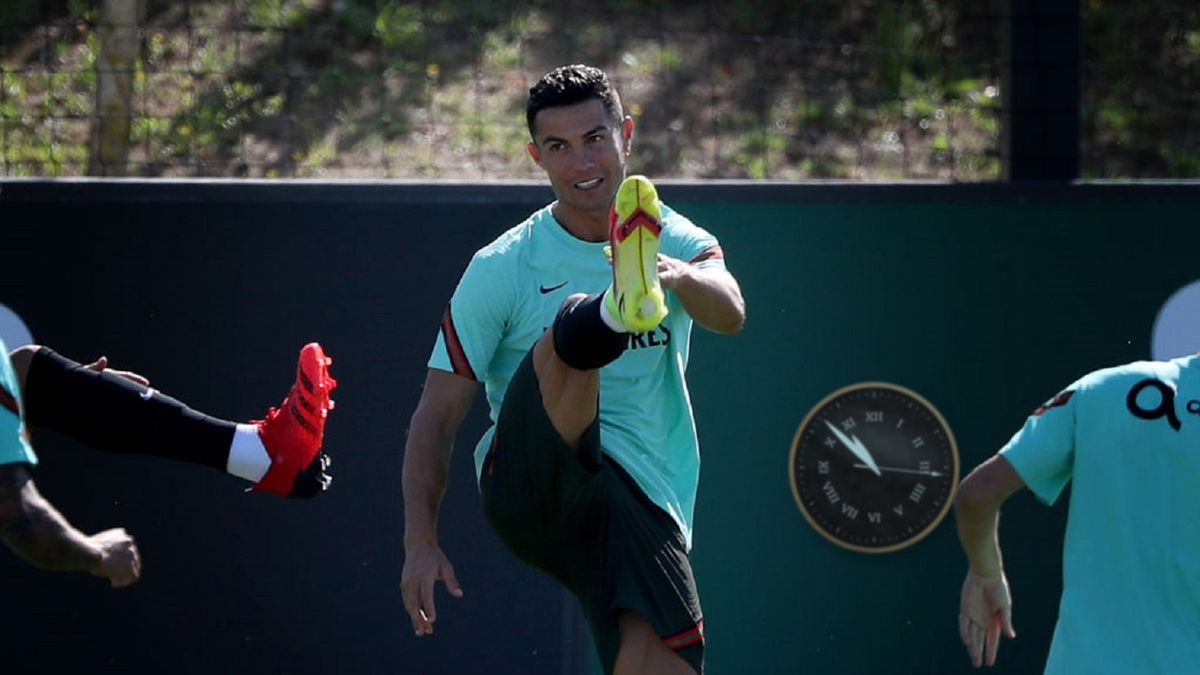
10.52.16
